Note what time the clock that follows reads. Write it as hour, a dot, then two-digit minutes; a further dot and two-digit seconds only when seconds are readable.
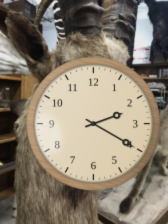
2.20
